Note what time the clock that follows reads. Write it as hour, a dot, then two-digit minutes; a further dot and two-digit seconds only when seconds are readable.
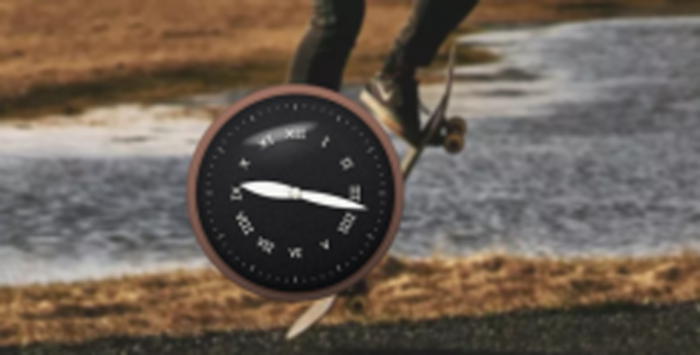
9.17
